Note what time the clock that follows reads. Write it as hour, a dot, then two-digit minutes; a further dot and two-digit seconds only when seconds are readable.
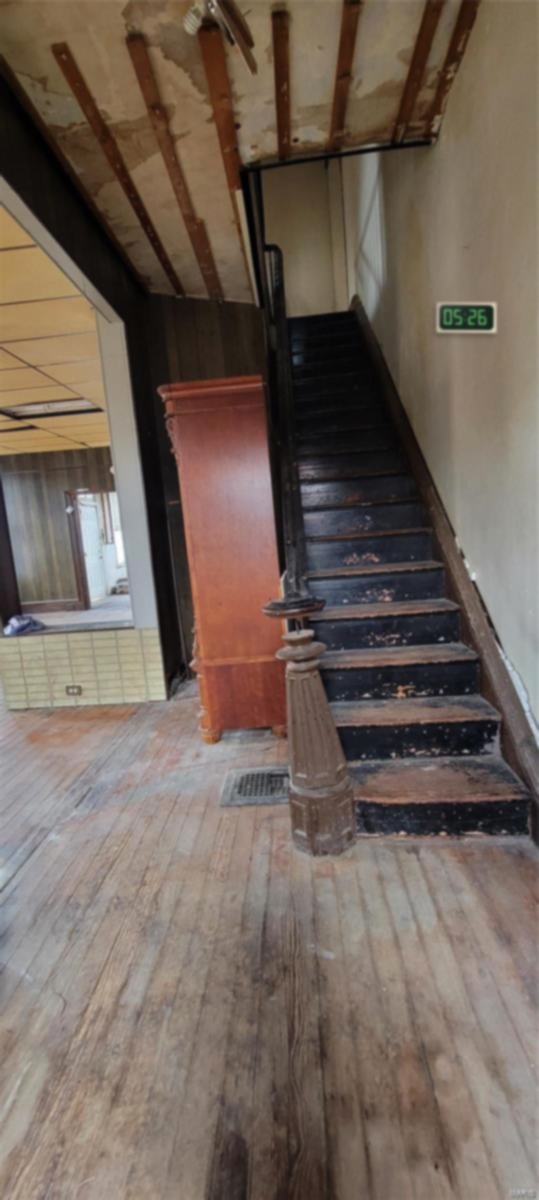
5.26
